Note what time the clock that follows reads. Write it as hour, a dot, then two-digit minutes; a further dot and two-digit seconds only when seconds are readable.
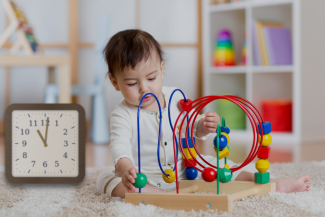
11.01
